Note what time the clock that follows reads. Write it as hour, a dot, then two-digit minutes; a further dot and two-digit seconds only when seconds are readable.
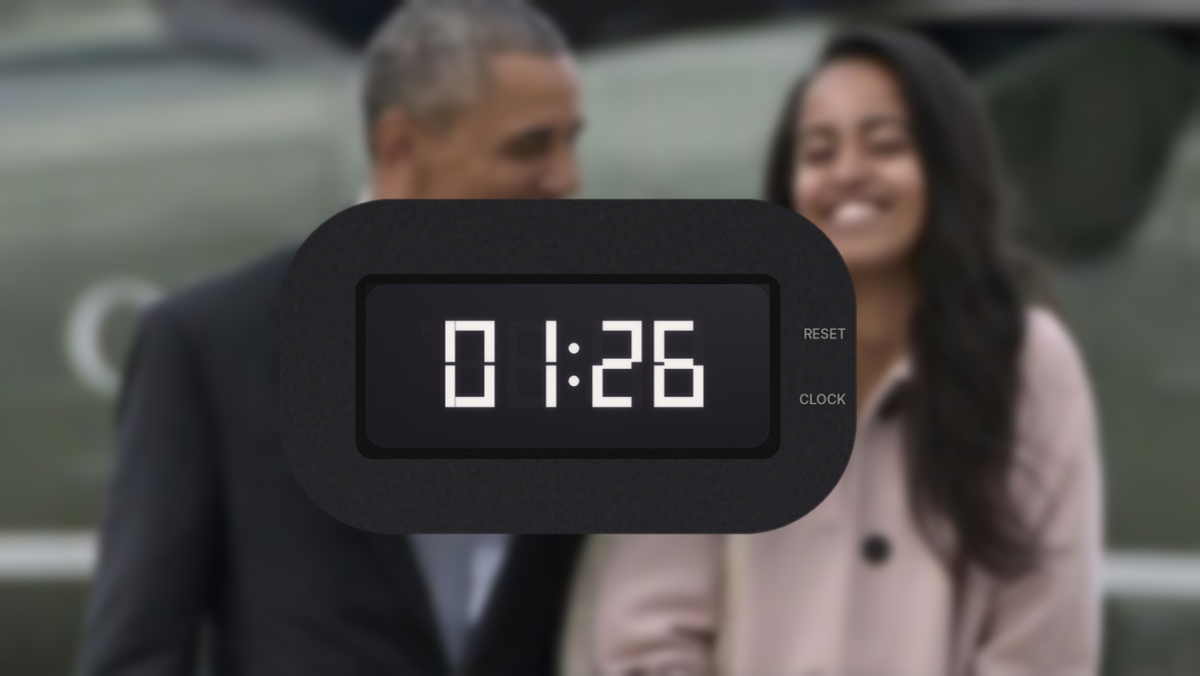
1.26
